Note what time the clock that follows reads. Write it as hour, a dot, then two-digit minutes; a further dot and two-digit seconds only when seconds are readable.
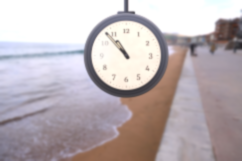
10.53
